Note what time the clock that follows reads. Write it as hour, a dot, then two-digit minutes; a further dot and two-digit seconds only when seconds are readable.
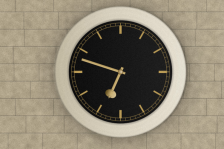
6.48
